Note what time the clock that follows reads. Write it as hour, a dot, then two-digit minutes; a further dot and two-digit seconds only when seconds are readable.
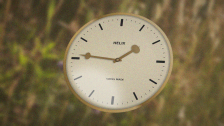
1.46
